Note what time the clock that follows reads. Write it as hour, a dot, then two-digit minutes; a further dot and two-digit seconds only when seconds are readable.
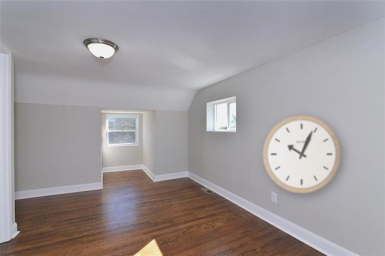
10.04
